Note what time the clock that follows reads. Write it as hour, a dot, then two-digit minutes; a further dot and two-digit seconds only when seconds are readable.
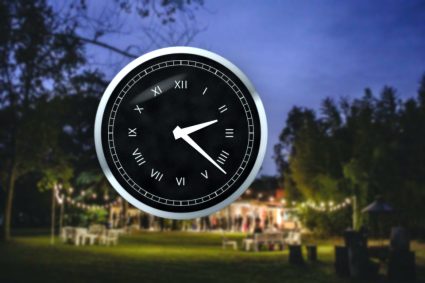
2.22
